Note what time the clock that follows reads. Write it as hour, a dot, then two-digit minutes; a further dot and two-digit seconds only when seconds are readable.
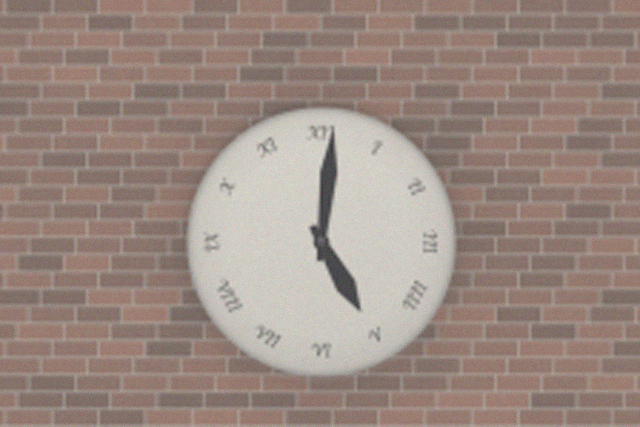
5.01
